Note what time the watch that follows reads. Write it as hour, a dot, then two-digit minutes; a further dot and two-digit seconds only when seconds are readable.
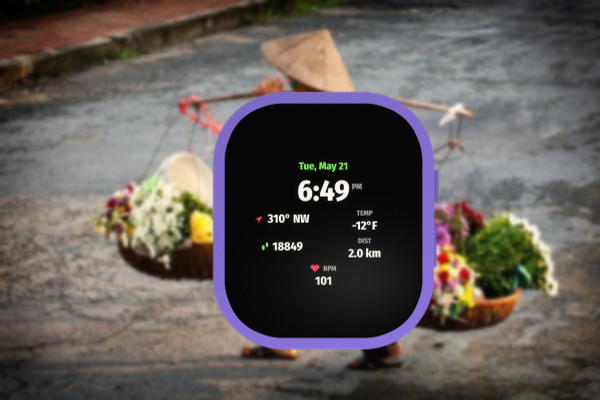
6.49
